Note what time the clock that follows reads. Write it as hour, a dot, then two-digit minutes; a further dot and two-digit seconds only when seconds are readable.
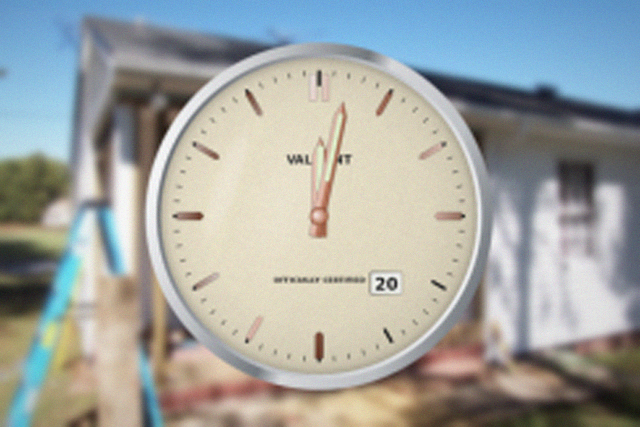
12.02
